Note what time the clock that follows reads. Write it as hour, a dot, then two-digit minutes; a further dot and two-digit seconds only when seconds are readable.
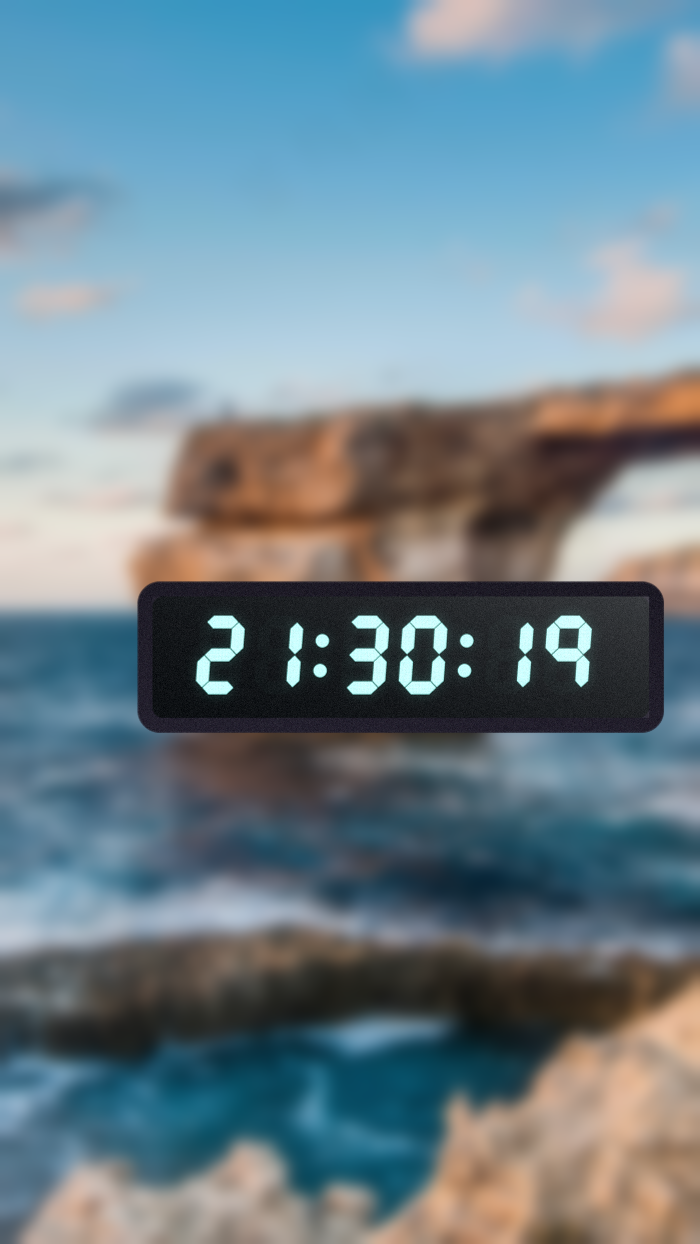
21.30.19
